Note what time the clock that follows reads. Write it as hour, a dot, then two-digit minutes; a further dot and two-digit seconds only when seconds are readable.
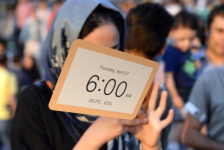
6.00
